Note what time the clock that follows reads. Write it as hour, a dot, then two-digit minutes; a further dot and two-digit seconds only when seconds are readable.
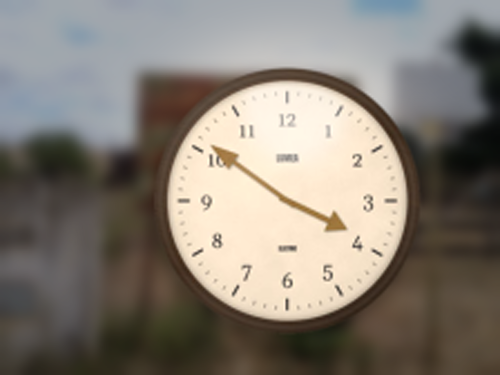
3.51
